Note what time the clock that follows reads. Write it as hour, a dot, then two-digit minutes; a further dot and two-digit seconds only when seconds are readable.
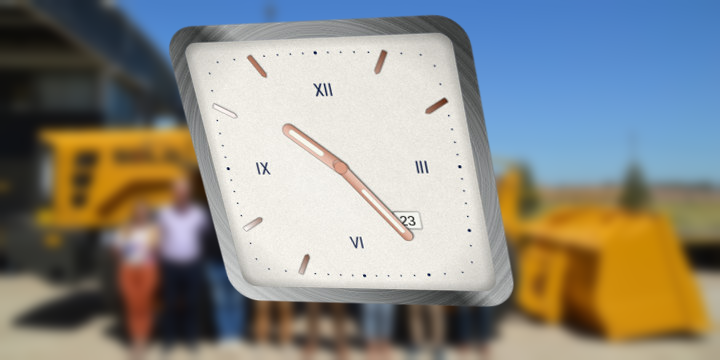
10.24
